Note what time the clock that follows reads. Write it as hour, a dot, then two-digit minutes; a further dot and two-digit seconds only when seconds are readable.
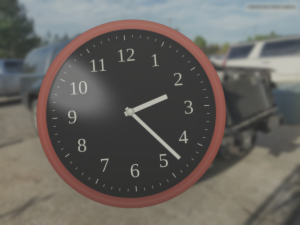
2.23
